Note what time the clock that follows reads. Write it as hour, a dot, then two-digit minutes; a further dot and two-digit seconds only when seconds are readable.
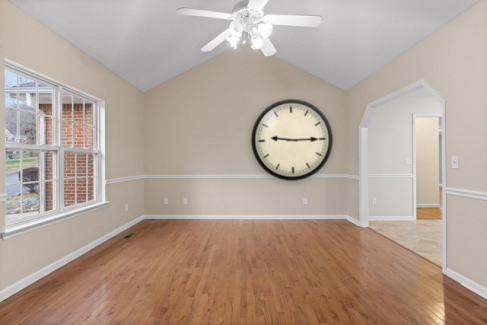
9.15
